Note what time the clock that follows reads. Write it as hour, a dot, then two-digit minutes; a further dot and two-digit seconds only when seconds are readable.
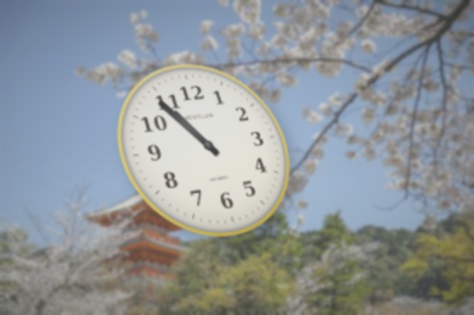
10.54
